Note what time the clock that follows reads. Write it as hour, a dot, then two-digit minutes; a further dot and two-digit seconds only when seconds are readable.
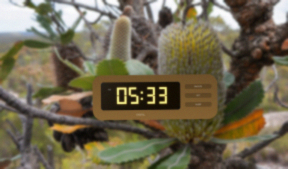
5.33
